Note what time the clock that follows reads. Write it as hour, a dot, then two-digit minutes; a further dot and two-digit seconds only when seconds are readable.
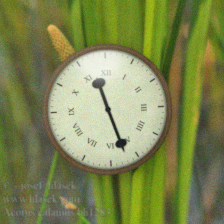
11.27
